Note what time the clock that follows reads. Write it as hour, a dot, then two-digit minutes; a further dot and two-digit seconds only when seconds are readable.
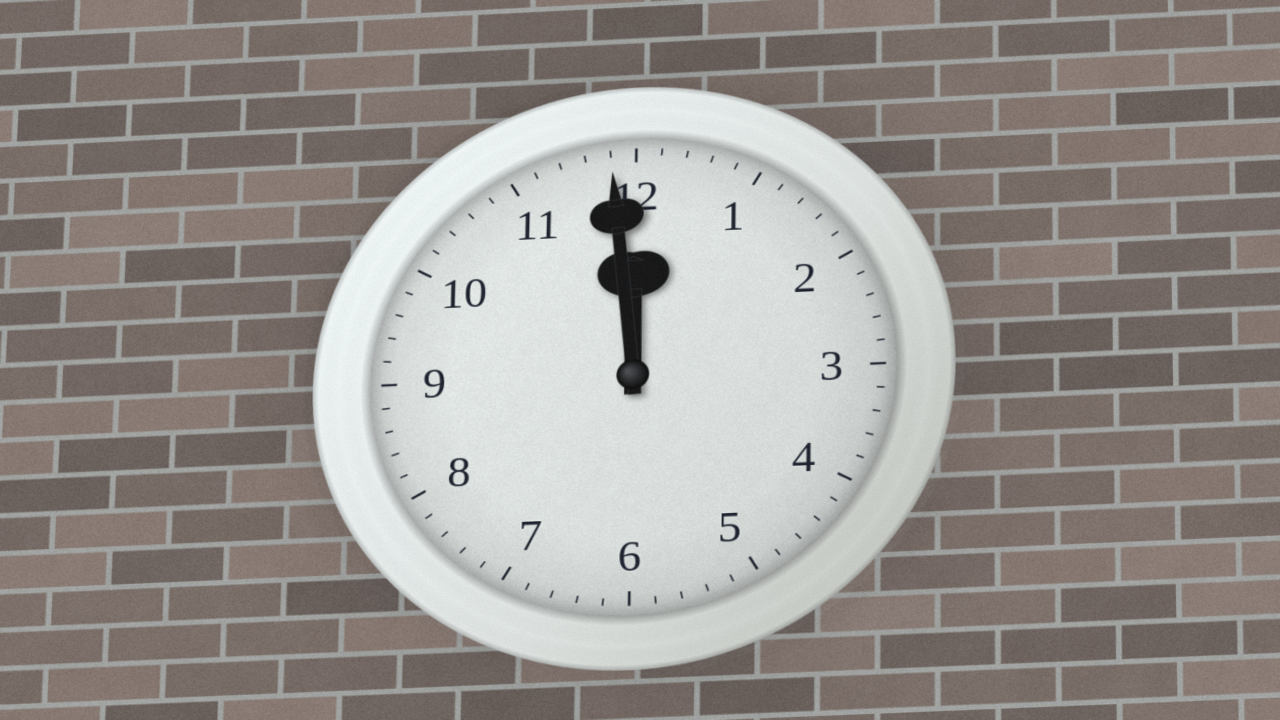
11.59
